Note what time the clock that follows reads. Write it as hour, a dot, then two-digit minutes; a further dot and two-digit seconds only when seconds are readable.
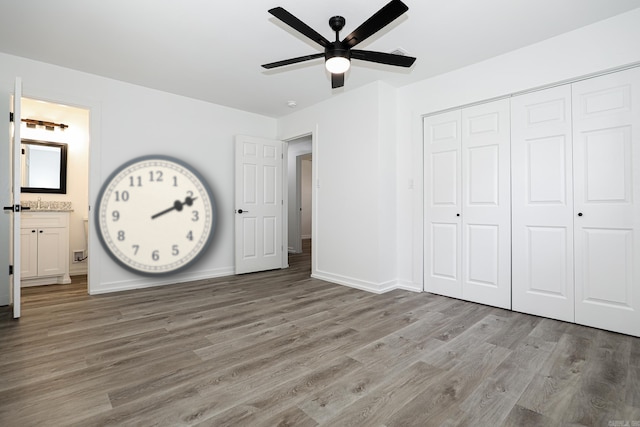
2.11
